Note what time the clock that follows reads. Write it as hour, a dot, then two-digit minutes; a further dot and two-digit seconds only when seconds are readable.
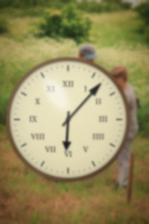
6.07
